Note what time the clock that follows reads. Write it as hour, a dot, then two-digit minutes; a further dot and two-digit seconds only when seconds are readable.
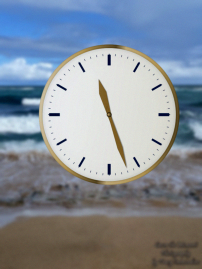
11.27
